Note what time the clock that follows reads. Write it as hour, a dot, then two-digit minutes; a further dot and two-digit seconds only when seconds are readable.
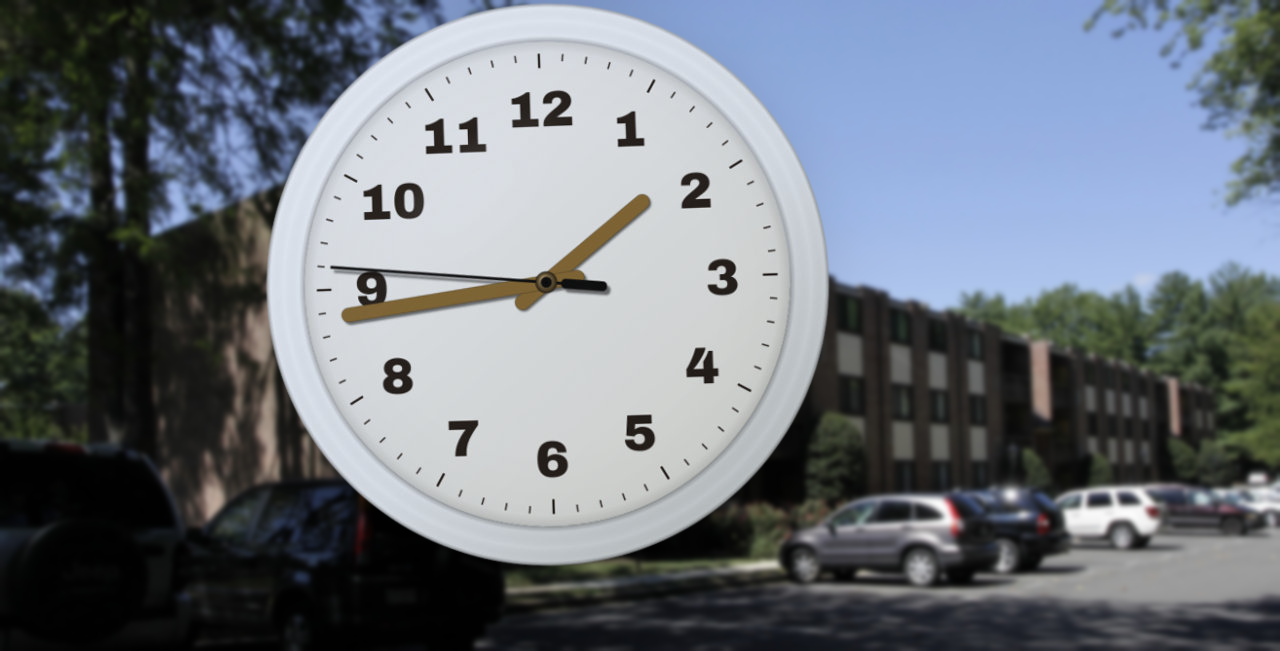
1.43.46
